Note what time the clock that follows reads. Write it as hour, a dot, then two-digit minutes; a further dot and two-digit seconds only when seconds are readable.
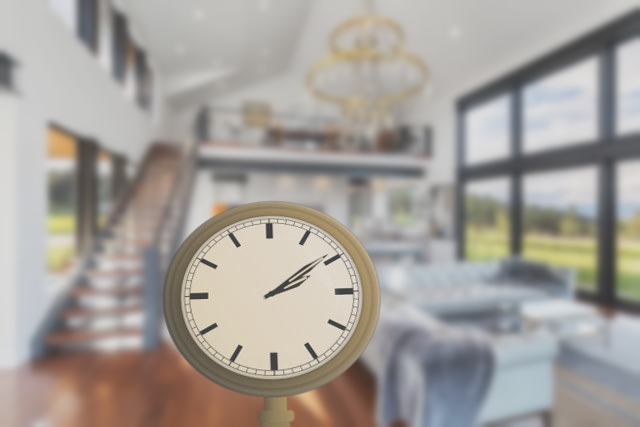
2.09
